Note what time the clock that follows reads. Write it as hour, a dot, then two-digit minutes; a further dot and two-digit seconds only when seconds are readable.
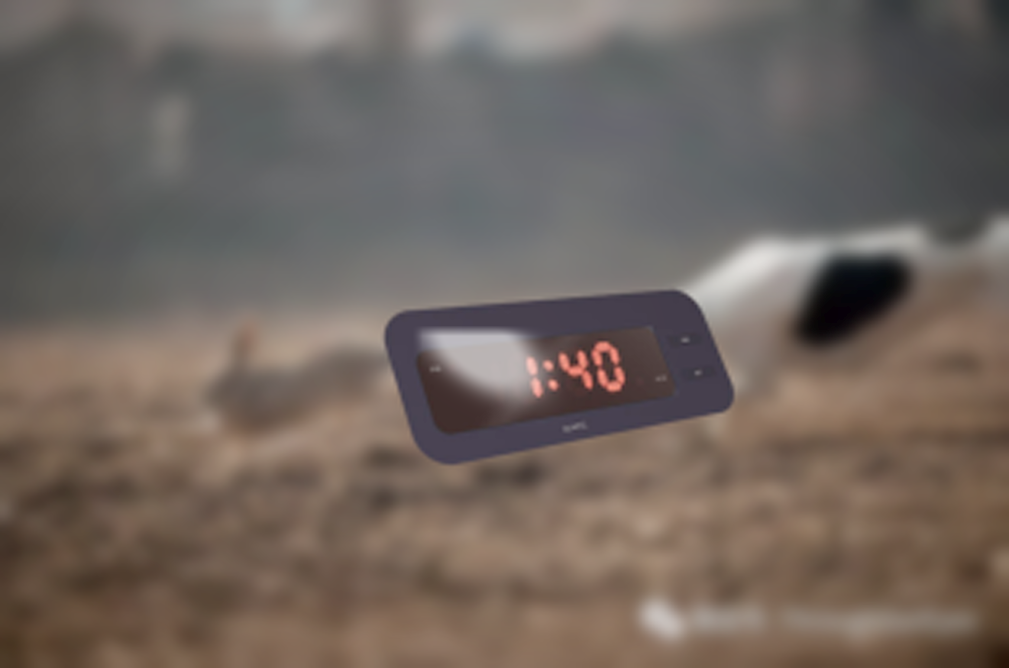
1.40
